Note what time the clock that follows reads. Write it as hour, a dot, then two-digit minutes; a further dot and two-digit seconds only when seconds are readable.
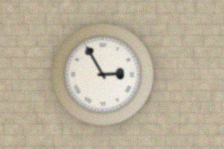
2.55
